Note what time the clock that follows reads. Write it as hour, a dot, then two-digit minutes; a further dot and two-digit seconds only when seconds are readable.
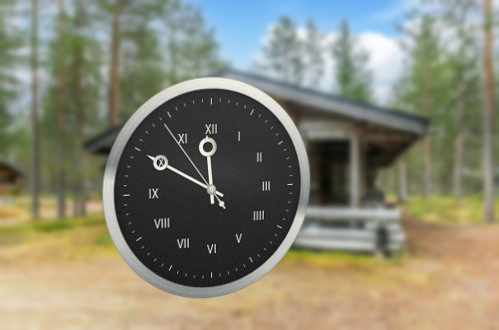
11.49.54
